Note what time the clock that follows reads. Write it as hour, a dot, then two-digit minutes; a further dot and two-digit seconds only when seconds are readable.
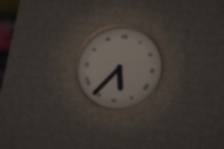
5.36
